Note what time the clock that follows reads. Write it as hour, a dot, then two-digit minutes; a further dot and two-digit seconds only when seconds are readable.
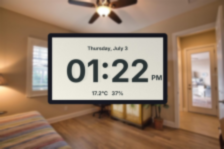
1.22
